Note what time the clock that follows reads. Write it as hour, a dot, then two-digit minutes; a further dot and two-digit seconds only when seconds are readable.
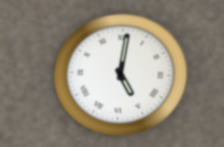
5.01
